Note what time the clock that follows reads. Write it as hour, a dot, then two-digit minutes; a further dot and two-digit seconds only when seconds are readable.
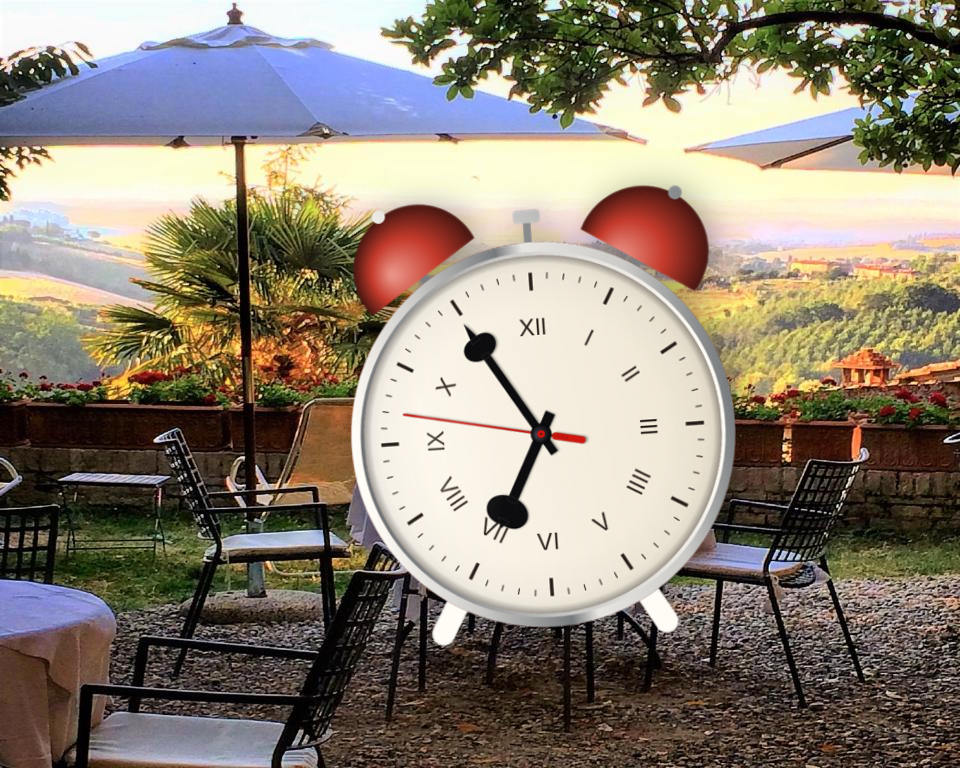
6.54.47
